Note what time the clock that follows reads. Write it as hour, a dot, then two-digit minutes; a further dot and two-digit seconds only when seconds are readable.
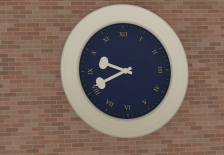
9.41
